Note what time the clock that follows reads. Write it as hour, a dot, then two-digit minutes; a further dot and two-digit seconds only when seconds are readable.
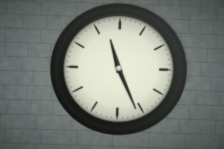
11.26
